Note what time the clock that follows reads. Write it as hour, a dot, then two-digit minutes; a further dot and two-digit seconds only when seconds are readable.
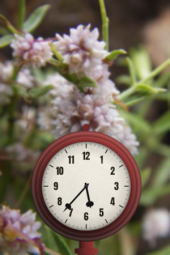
5.37
